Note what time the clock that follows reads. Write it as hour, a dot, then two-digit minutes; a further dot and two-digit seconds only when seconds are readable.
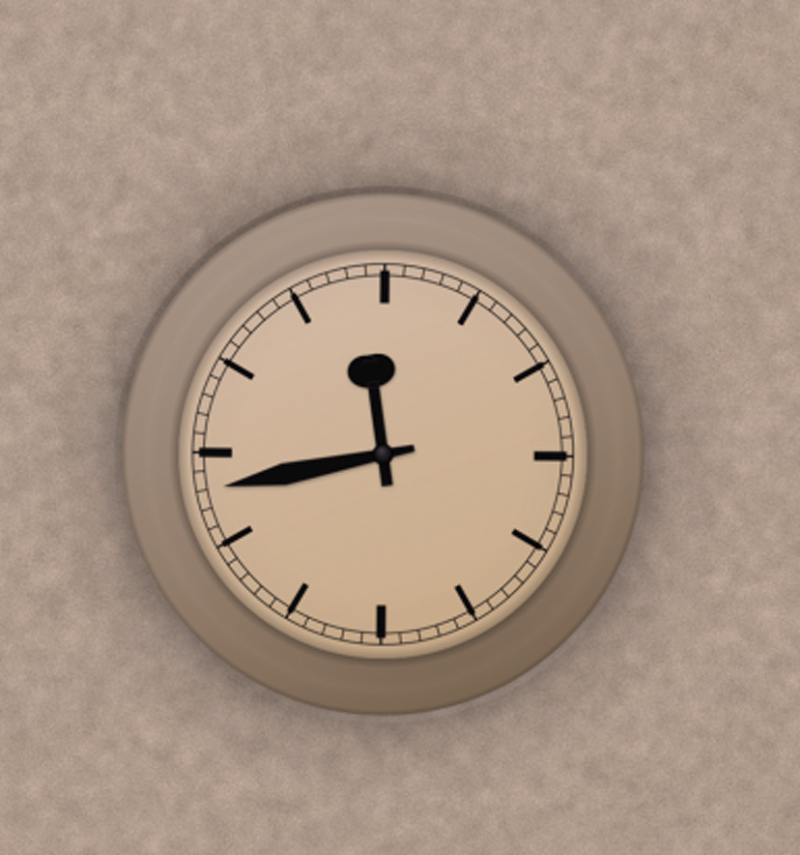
11.43
